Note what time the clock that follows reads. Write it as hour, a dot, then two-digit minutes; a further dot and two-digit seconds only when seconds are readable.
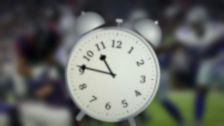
10.46
